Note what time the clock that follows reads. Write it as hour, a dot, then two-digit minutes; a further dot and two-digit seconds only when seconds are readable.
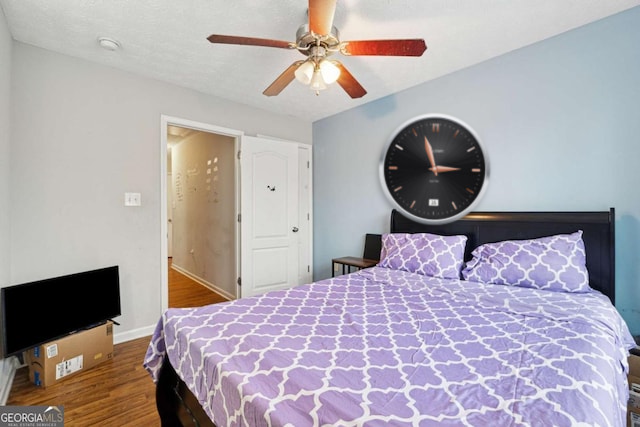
2.57
